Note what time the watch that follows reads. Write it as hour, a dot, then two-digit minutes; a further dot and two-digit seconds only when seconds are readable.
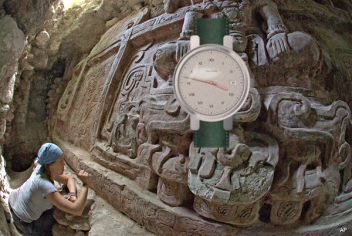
3.47
